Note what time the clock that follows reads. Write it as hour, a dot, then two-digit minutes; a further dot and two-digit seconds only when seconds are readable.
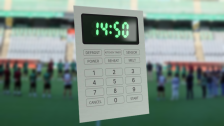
14.50
